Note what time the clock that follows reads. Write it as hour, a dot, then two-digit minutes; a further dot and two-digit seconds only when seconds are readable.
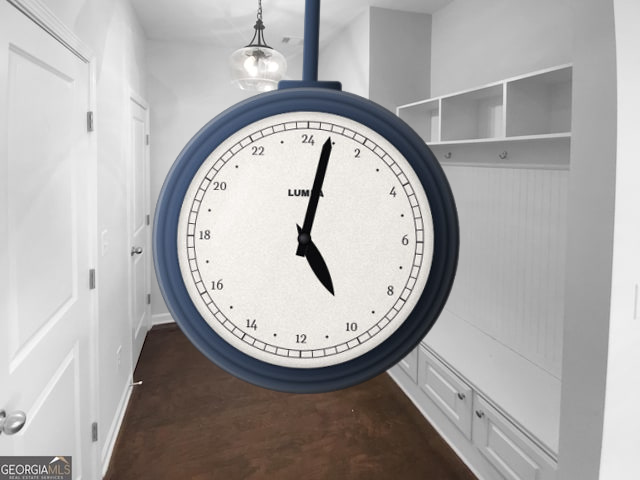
10.02
